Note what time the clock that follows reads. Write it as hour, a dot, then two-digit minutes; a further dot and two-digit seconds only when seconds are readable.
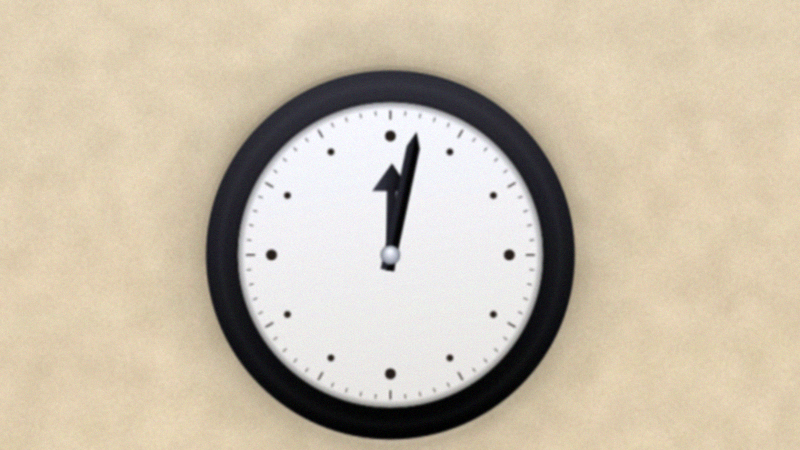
12.02
